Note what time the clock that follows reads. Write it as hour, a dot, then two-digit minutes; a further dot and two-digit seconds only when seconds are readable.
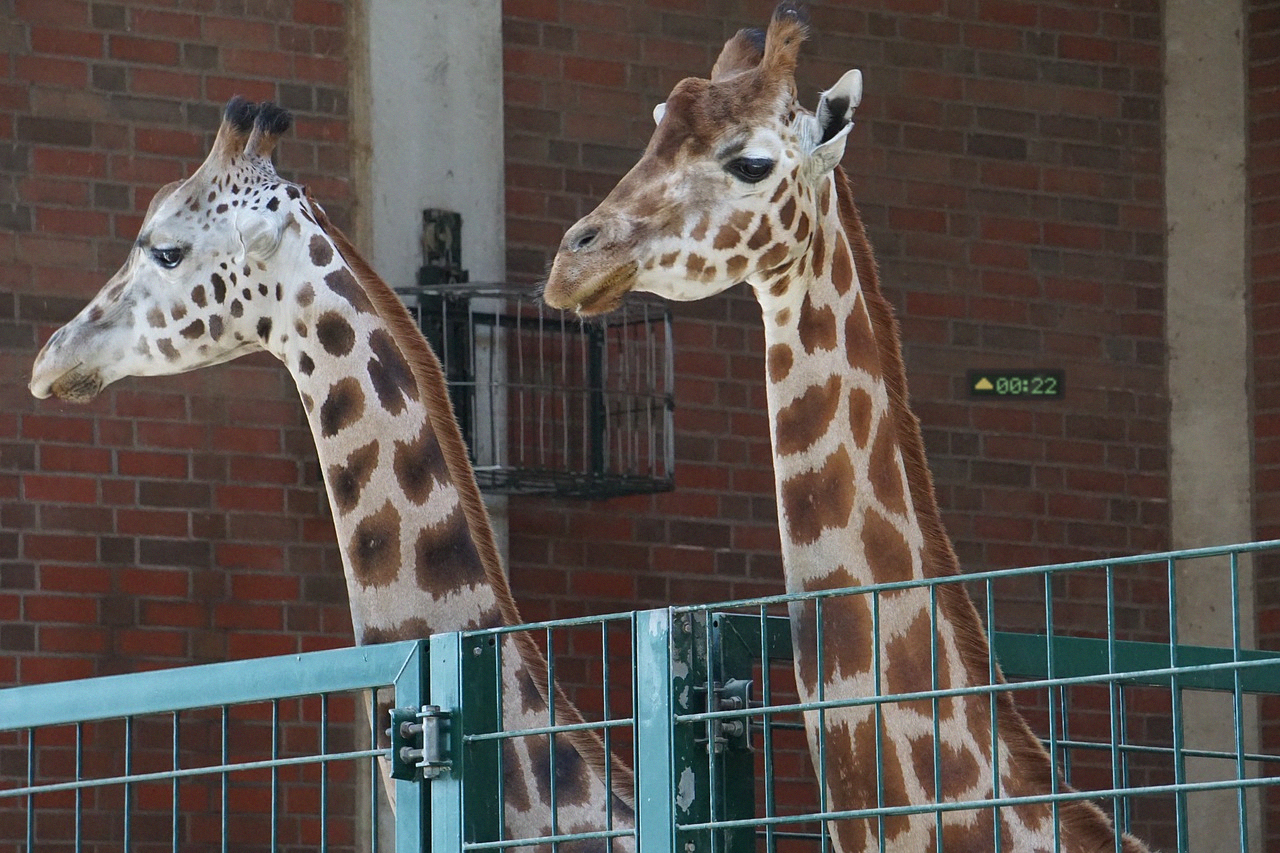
0.22
